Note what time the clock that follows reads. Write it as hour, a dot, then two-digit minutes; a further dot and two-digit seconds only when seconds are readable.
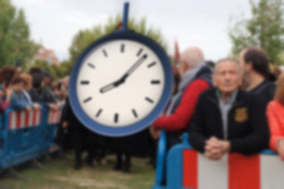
8.07
